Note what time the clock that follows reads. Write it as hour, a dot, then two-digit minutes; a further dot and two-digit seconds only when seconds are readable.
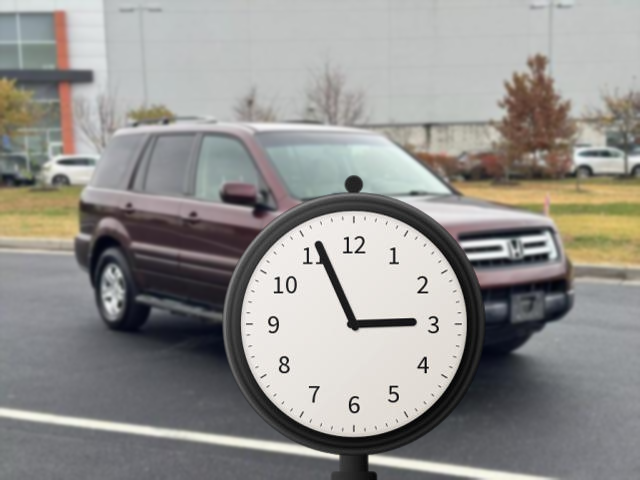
2.56
